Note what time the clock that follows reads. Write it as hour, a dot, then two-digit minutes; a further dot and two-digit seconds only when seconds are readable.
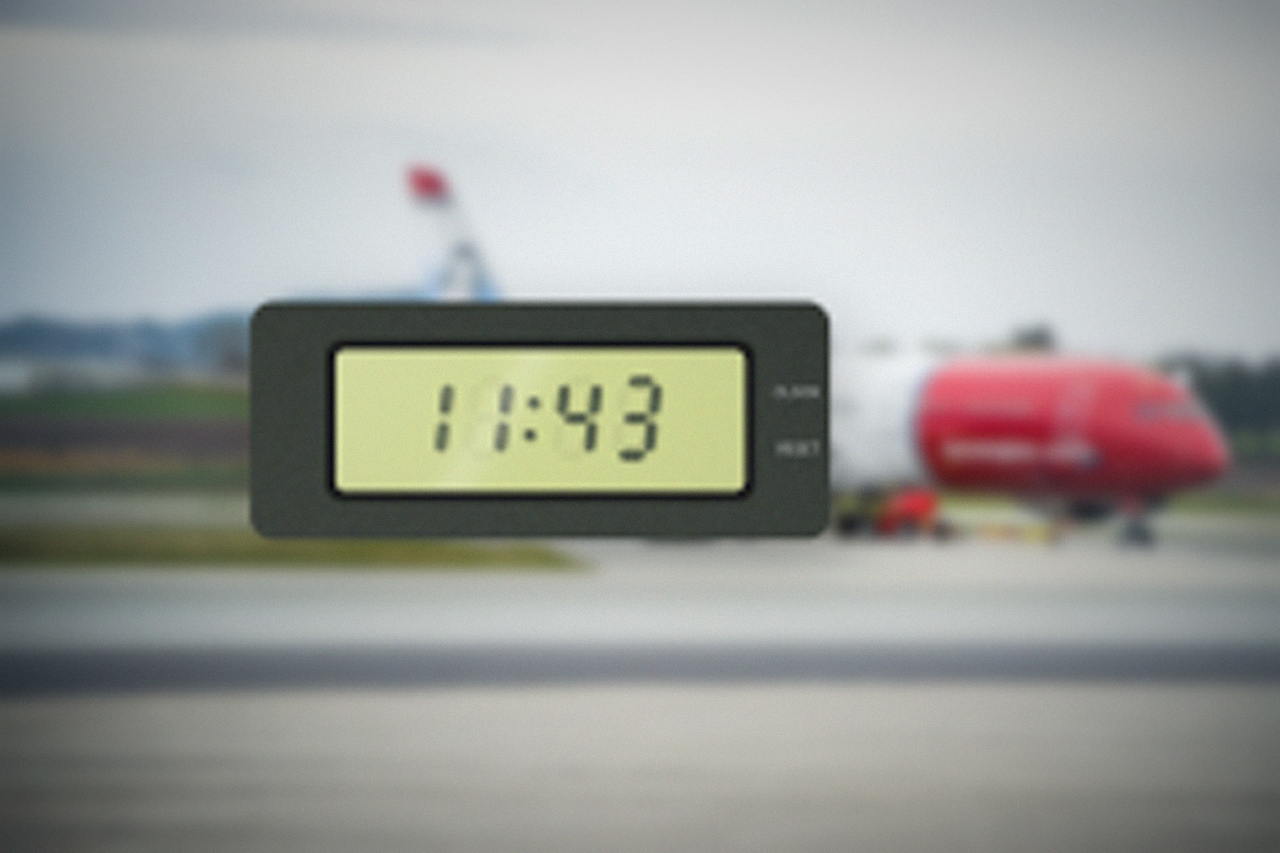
11.43
